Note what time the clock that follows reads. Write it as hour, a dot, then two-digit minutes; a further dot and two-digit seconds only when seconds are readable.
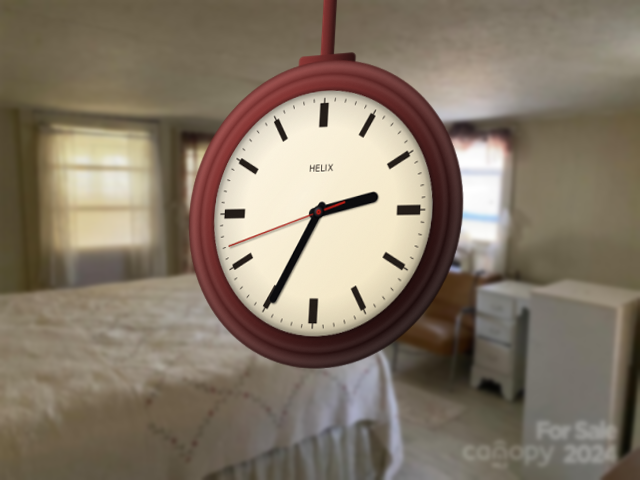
2.34.42
